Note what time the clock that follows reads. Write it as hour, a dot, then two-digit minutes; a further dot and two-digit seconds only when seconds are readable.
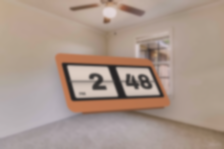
2.48
